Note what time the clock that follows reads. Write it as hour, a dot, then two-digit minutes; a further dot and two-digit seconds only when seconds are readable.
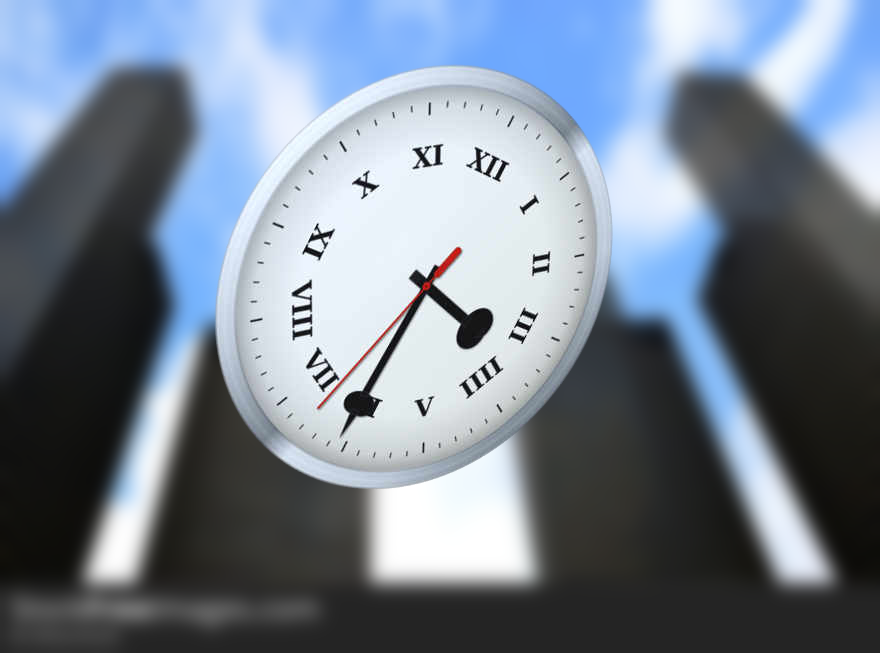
3.30.33
